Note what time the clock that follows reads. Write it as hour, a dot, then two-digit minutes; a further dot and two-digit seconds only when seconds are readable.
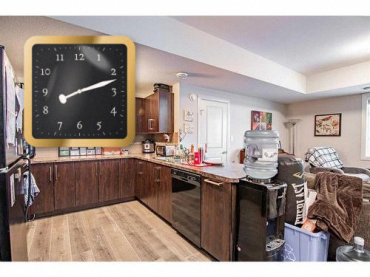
8.12
